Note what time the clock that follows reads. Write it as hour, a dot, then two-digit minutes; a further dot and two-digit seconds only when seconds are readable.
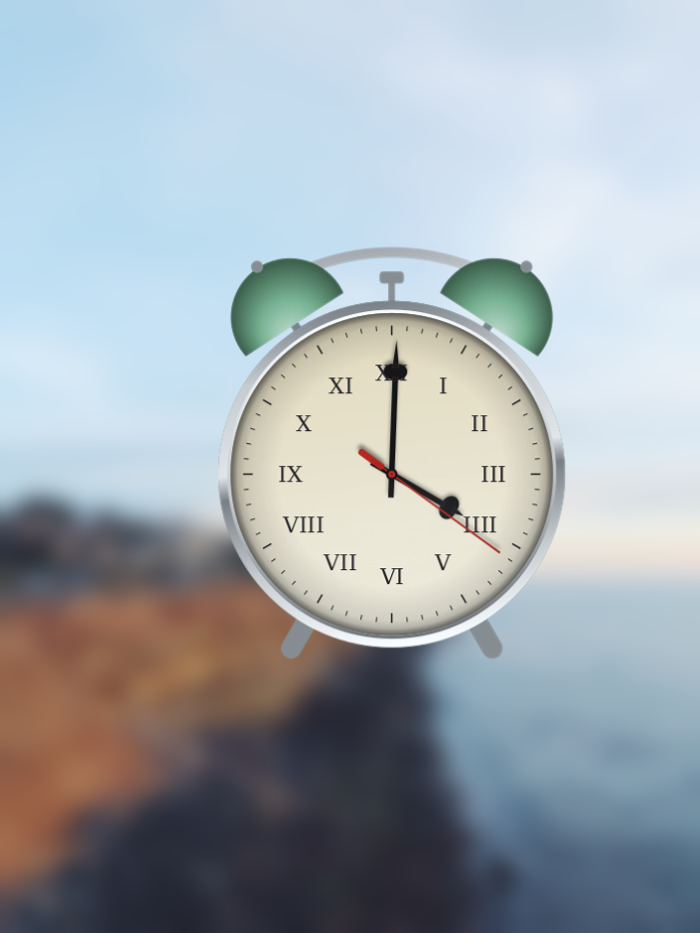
4.00.21
